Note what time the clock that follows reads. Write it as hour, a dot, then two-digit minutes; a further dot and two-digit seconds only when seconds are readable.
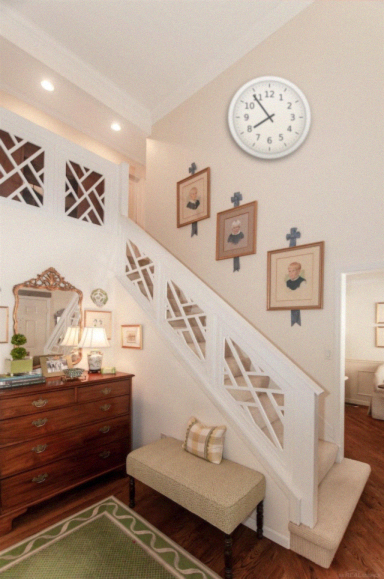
7.54
